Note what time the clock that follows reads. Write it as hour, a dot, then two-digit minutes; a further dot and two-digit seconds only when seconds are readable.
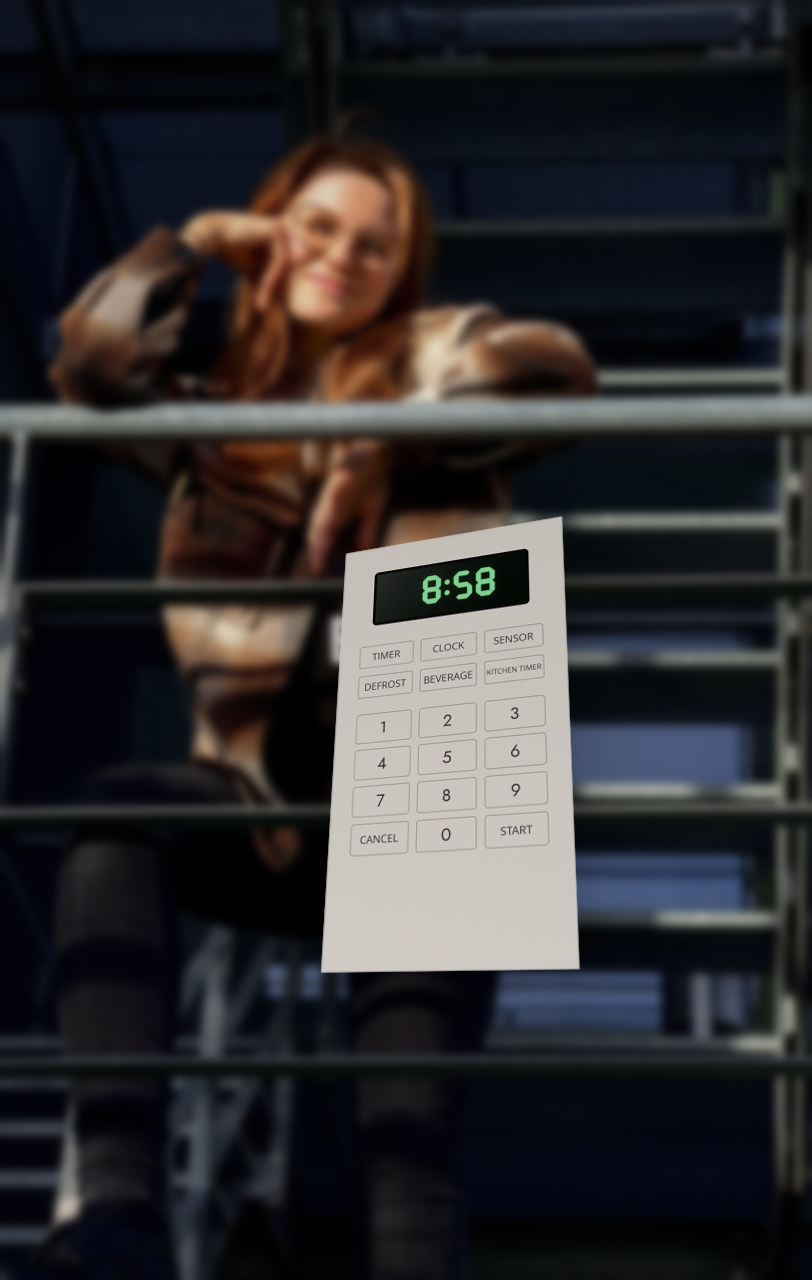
8.58
